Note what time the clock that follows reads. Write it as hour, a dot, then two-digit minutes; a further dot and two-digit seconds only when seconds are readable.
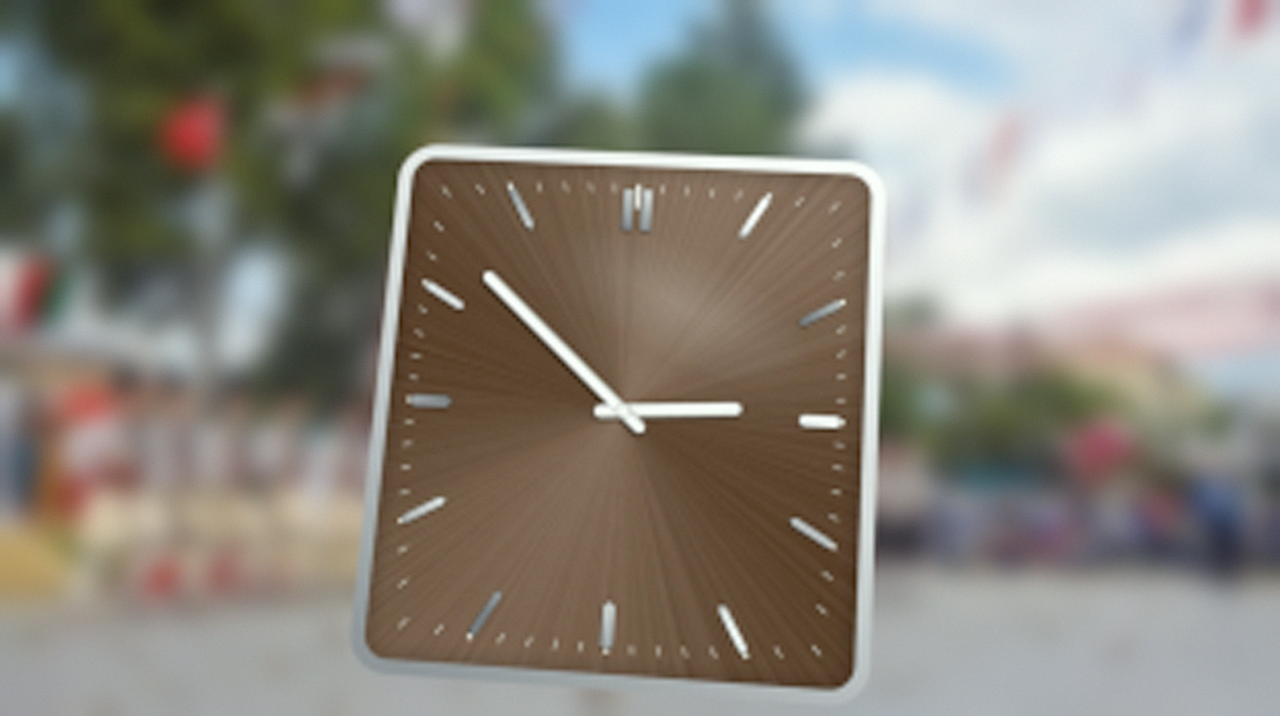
2.52
